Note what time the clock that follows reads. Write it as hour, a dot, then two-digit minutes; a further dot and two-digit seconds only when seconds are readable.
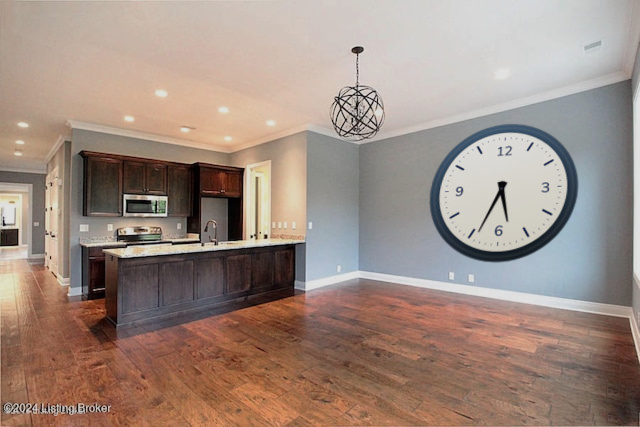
5.34
